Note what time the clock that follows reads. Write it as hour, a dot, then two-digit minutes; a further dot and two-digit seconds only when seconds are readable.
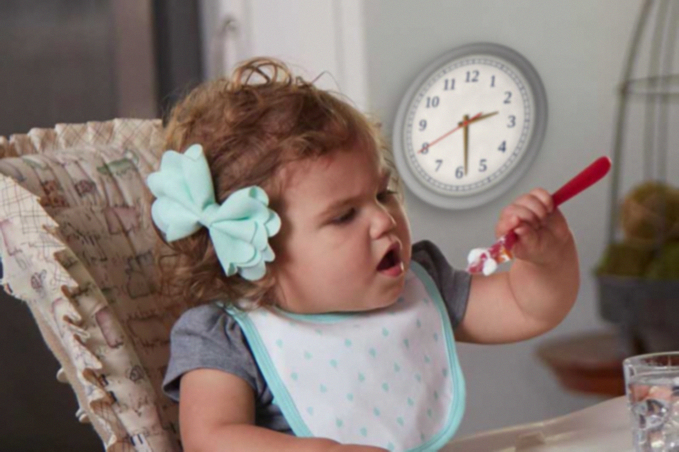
2.28.40
